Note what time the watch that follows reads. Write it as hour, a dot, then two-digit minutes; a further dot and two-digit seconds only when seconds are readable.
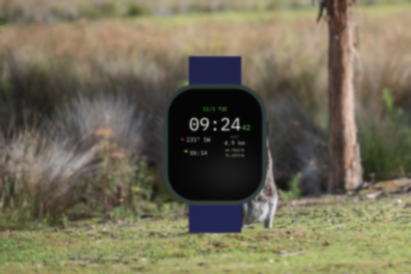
9.24
